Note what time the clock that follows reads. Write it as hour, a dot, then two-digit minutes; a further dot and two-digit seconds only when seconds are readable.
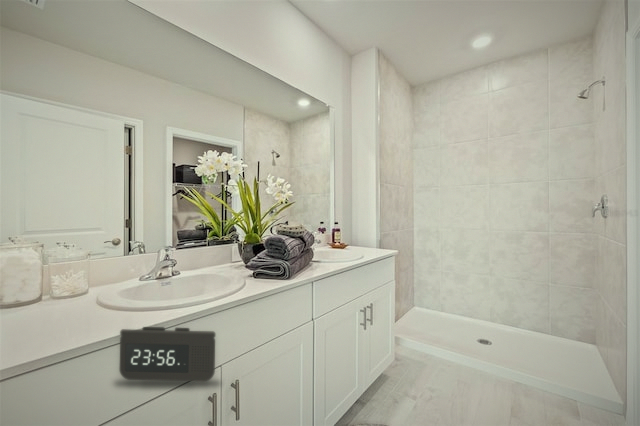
23.56
